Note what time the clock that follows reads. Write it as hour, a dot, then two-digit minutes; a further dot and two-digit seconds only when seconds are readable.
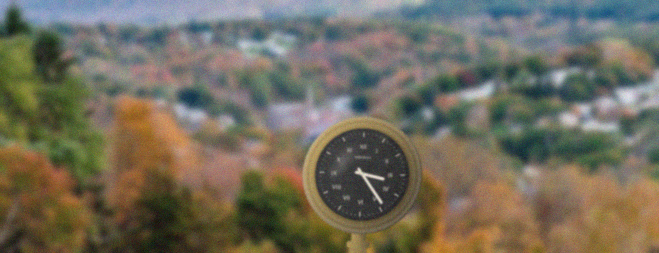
3.24
